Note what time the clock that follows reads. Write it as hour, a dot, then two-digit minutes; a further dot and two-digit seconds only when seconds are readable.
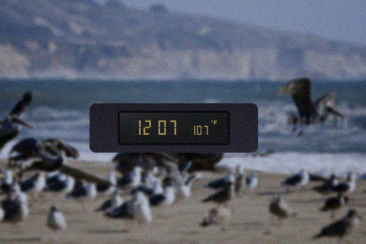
12.07
